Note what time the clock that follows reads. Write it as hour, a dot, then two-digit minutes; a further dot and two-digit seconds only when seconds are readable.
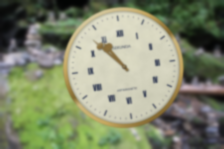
10.53
